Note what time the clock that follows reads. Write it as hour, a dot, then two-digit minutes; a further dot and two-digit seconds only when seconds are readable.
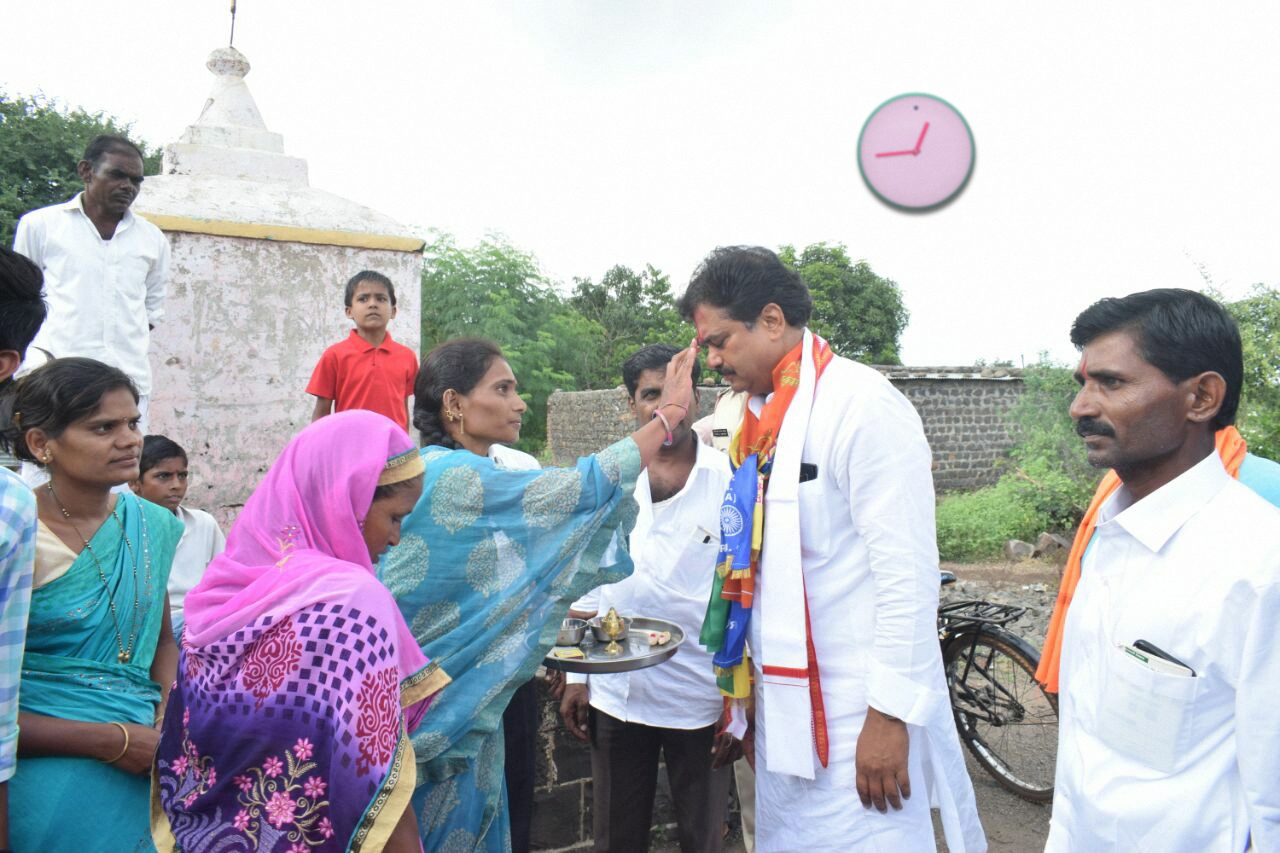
12.44
